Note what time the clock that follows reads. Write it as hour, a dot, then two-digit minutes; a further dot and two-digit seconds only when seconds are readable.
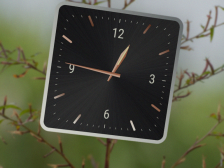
12.46
